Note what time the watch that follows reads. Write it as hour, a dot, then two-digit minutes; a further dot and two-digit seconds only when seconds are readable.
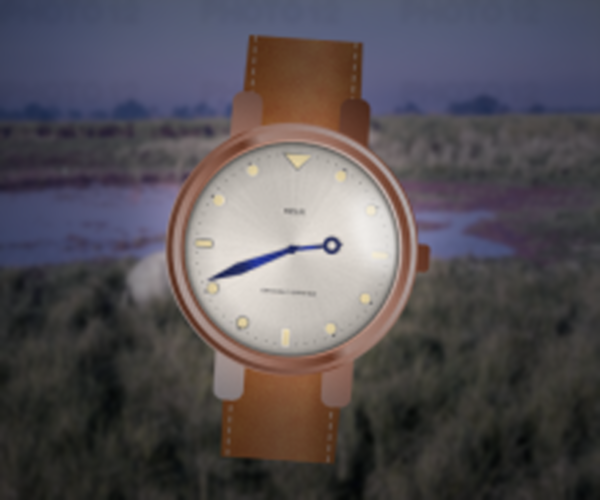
2.41
